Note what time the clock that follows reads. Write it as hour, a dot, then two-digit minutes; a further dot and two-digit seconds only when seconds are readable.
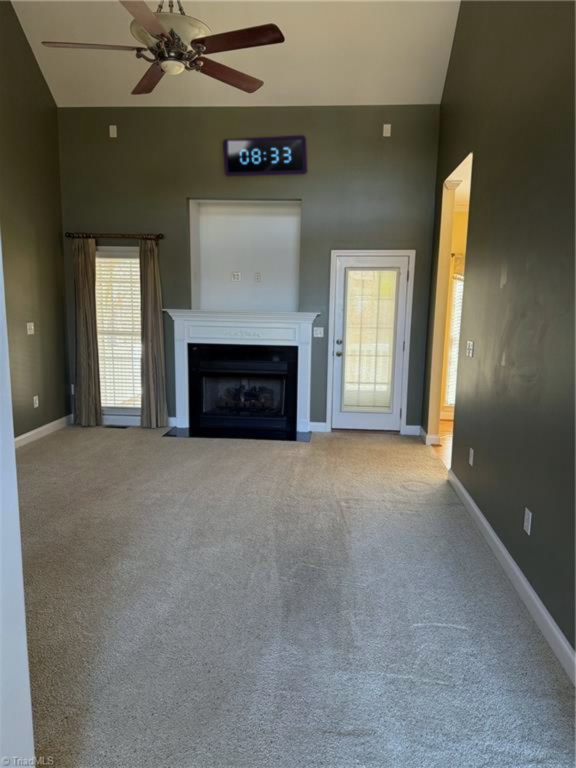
8.33
